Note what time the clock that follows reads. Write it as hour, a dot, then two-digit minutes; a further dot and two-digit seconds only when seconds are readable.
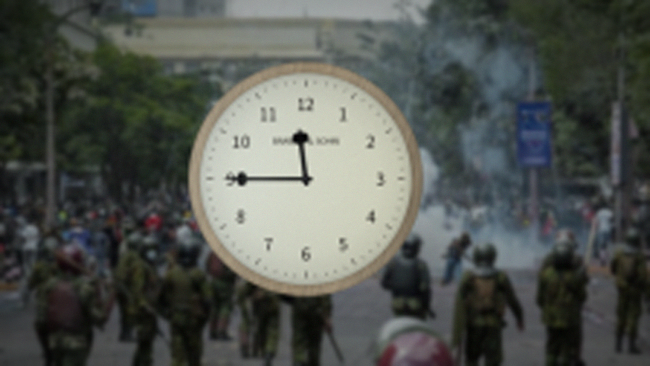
11.45
